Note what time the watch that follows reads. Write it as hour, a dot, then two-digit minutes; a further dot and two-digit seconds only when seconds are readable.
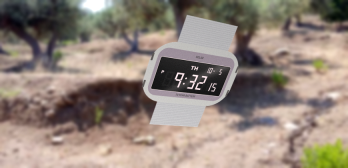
9.32.15
